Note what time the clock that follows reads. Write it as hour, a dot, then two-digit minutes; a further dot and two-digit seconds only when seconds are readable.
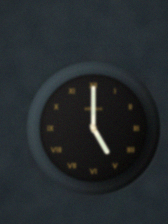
5.00
